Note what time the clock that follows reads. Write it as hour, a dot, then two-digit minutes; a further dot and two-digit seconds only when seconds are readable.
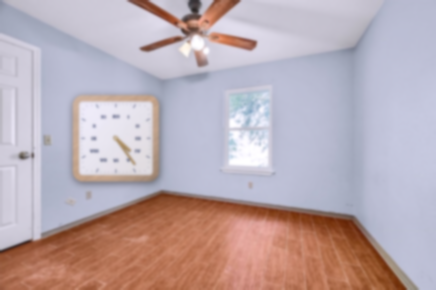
4.24
